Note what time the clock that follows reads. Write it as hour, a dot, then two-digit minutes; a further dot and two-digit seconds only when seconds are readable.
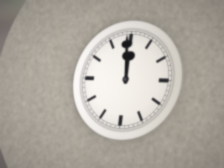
11.59
